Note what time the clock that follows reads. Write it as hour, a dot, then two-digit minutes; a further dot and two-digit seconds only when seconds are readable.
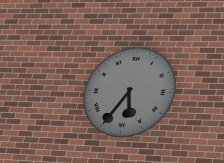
5.35
